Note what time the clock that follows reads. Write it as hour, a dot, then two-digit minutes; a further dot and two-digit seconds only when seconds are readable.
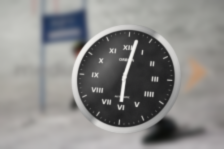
6.02
